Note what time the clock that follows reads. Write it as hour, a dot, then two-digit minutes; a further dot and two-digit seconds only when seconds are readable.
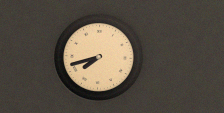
7.42
